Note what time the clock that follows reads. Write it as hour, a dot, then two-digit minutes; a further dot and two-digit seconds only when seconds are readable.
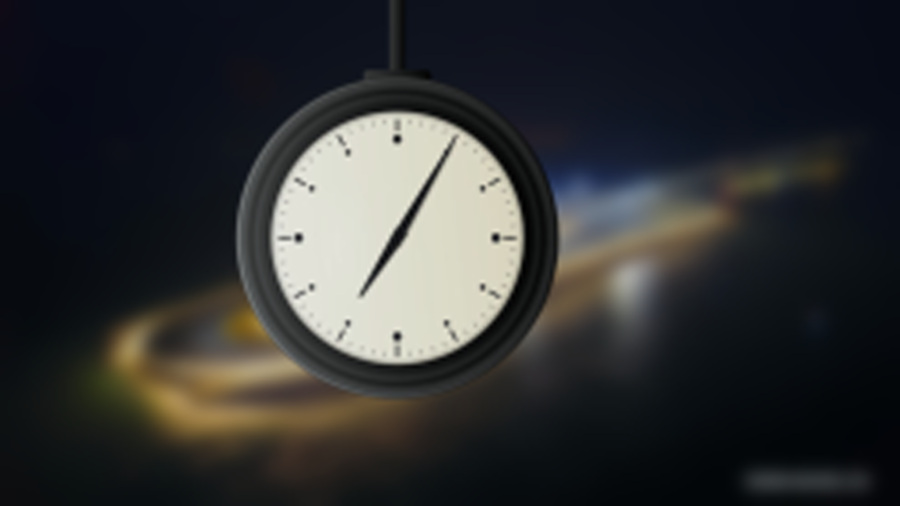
7.05
